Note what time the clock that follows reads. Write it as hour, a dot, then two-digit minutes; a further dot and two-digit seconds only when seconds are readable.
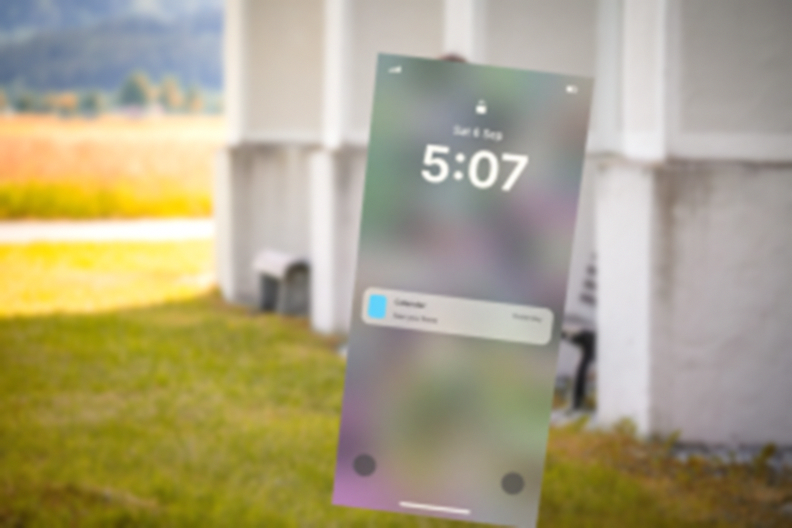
5.07
